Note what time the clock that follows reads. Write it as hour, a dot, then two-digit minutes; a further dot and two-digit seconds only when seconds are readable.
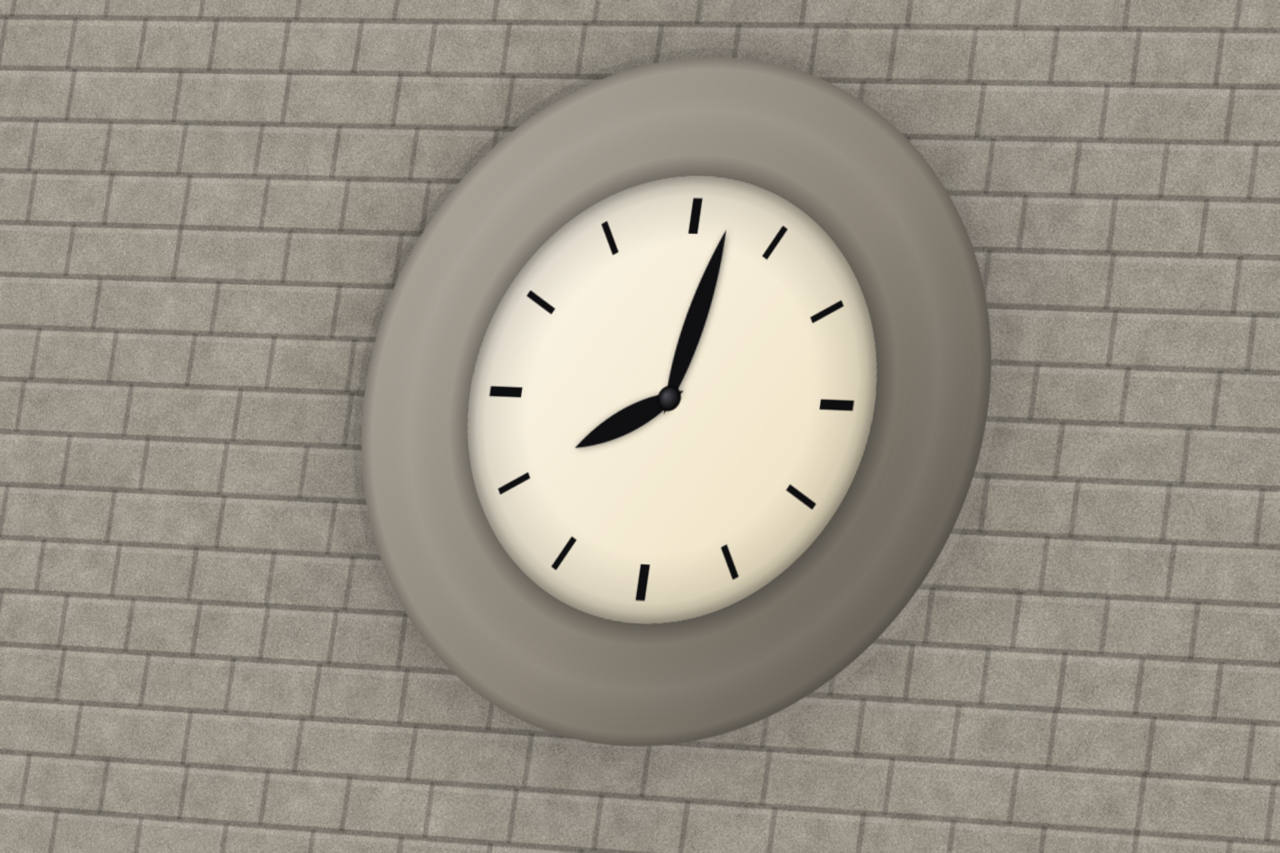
8.02
